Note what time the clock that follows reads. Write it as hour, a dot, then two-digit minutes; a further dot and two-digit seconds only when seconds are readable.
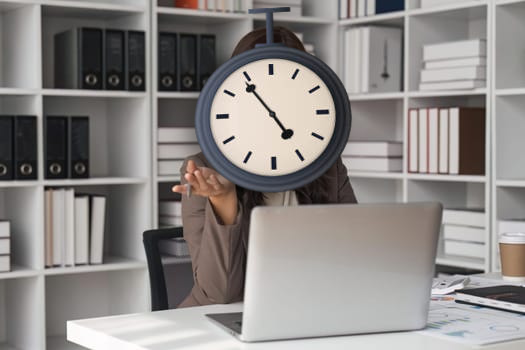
4.54
